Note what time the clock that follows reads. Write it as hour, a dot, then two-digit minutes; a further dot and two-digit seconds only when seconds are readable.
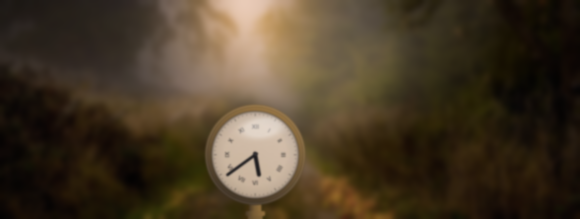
5.39
